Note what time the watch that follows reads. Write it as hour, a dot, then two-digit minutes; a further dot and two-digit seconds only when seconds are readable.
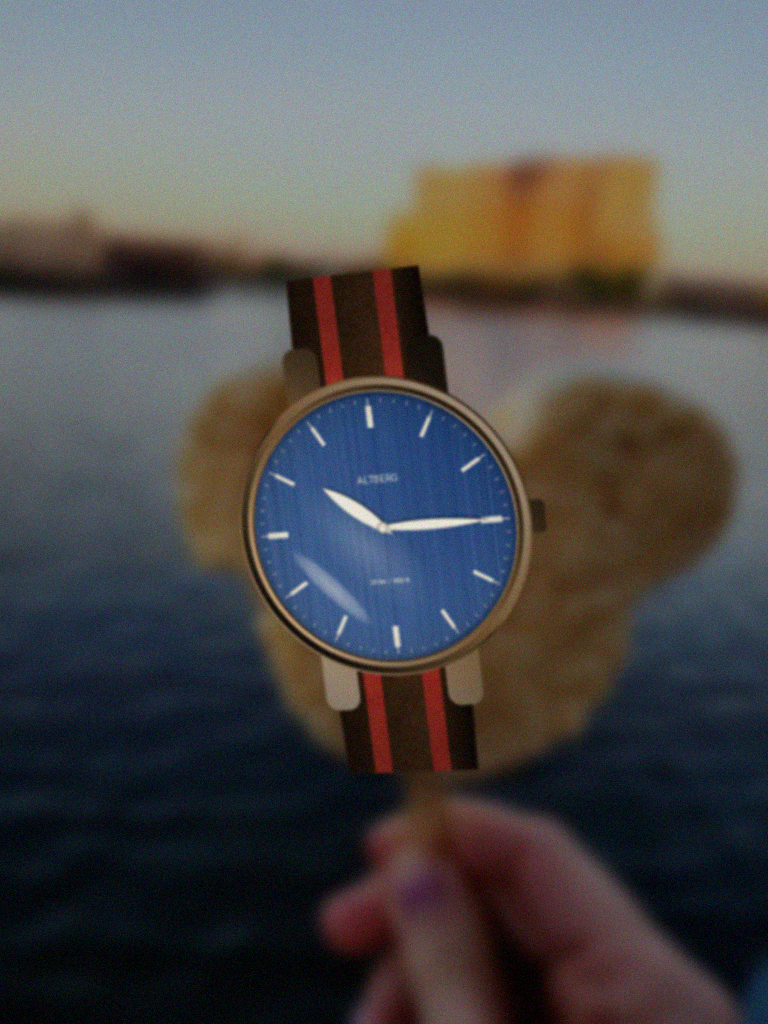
10.15
